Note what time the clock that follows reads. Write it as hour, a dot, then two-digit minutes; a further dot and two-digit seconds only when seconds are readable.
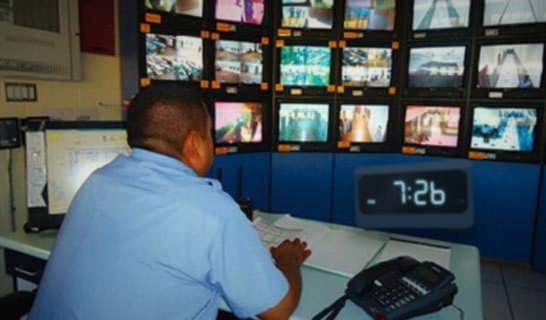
7.26
